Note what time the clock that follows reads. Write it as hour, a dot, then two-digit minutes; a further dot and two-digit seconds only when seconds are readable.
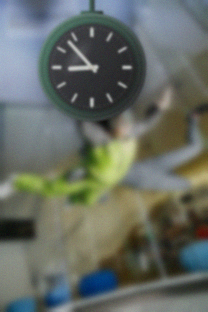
8.53
